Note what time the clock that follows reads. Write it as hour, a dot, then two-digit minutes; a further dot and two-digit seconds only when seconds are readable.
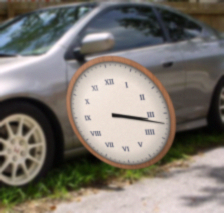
3.17
